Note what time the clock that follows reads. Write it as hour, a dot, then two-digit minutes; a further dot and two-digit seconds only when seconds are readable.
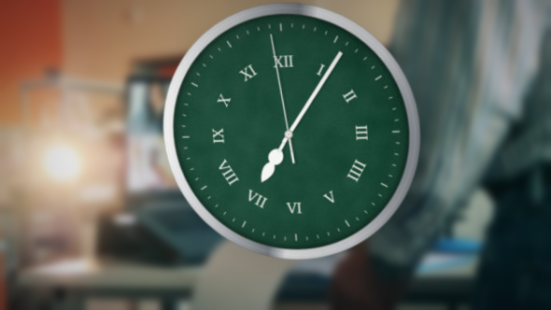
7.05.59
